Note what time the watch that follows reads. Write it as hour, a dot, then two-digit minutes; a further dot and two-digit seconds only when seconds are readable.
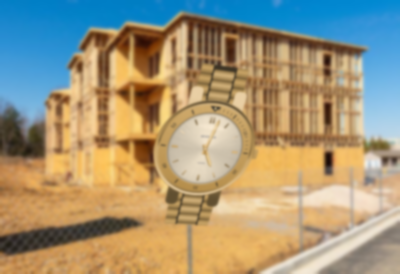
5.02
